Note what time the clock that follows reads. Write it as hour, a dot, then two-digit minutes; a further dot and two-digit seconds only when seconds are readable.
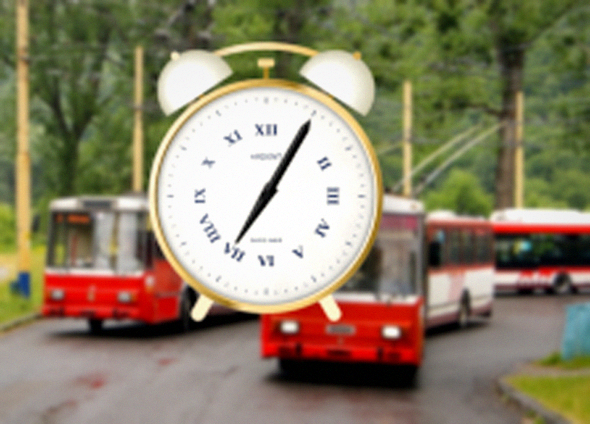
7.05
